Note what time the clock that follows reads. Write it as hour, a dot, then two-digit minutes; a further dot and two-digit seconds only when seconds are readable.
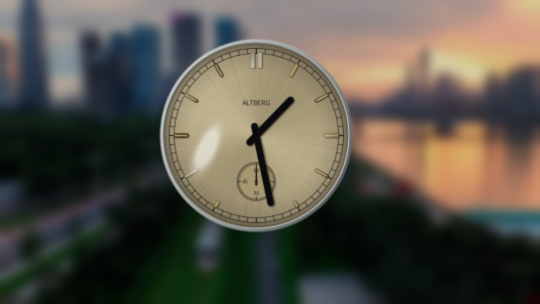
1.28
